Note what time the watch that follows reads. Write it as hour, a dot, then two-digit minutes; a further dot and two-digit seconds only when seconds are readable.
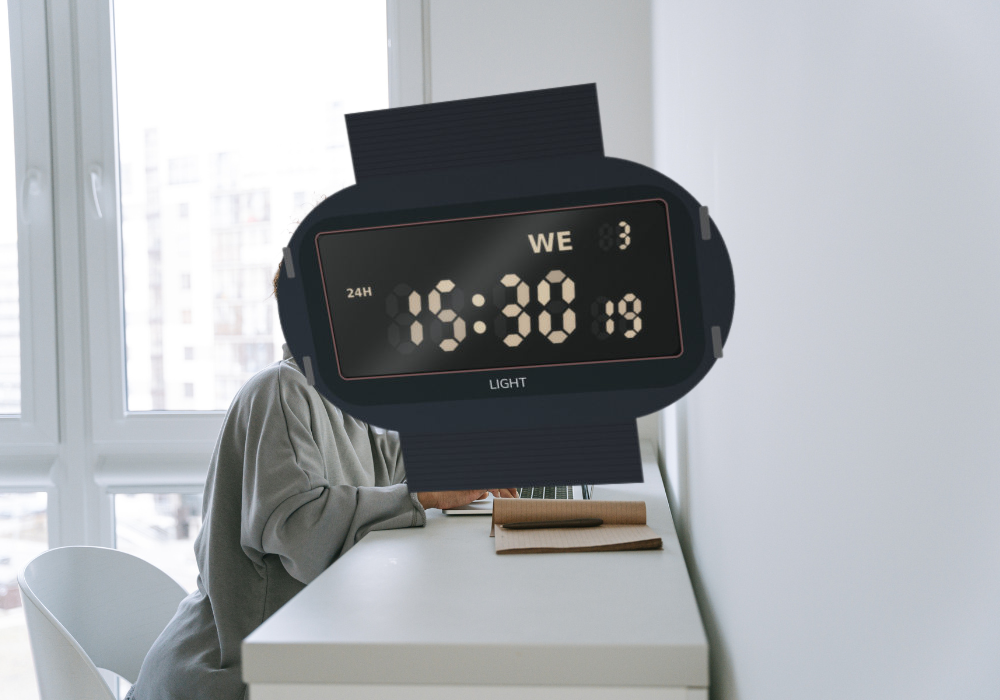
15.30.19
